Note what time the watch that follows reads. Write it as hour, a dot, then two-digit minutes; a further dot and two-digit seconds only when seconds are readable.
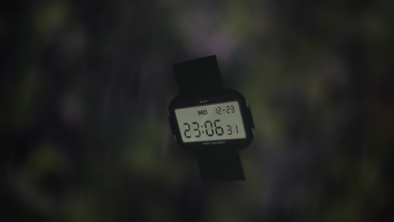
23.06.31
